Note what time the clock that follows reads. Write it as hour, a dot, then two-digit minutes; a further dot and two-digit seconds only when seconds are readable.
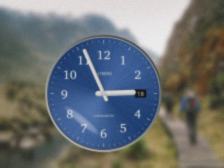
2.56
